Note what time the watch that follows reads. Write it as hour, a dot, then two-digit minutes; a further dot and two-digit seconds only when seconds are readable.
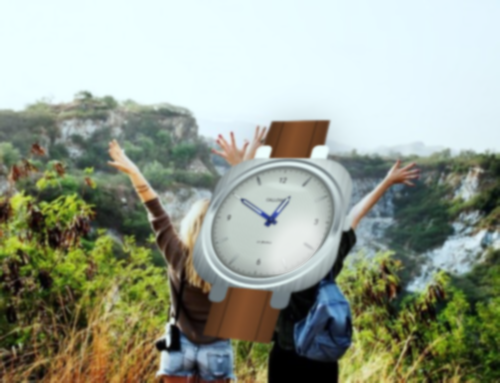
12.50
